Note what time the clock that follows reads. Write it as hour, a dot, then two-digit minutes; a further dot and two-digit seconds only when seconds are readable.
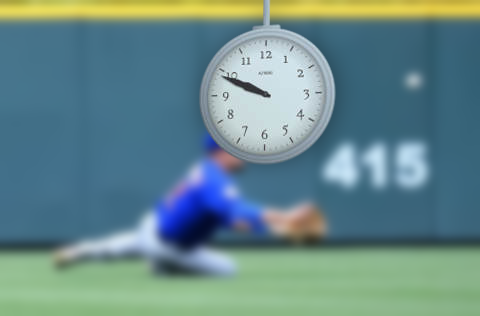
9.49
